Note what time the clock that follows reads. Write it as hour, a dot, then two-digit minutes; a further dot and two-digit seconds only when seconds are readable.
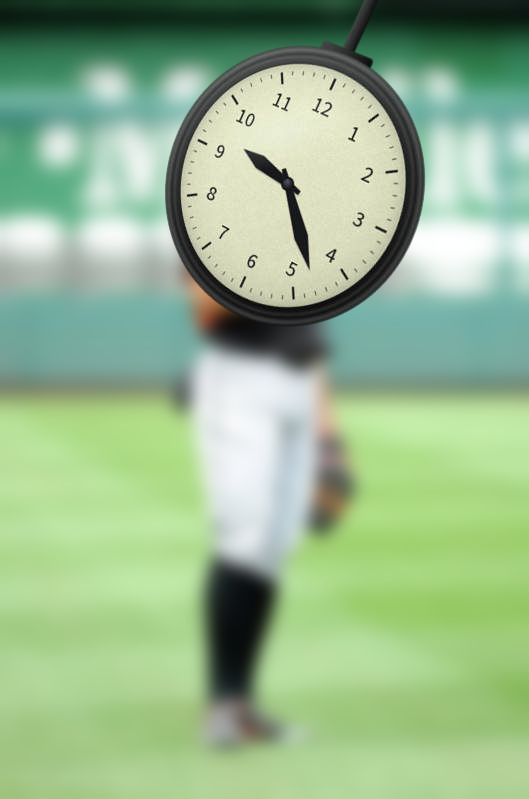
9.23
